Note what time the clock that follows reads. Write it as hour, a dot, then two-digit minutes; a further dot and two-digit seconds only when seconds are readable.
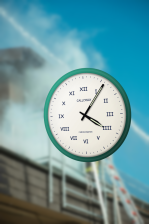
4.06
